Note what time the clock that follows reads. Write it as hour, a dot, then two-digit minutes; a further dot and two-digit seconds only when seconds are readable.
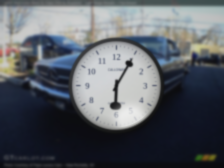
6.05
